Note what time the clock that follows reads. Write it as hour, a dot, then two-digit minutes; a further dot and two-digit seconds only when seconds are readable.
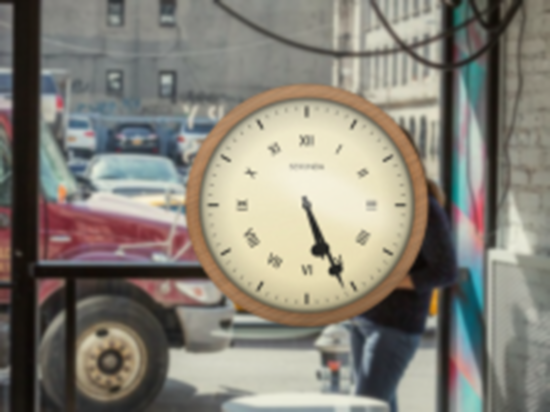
5.26
